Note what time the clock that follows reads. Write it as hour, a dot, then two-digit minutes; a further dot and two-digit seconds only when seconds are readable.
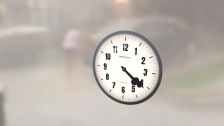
4.21
